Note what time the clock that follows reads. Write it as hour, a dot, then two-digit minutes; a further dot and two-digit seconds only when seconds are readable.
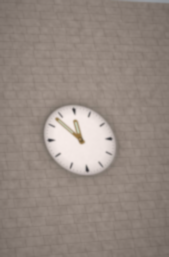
11.53
